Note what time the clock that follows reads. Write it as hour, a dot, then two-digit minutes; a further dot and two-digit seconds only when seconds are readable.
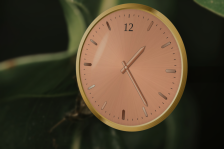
1.24
